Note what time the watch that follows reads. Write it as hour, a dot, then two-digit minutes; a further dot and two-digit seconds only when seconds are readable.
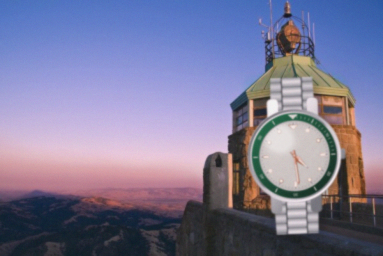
4.29
